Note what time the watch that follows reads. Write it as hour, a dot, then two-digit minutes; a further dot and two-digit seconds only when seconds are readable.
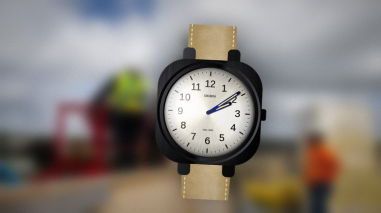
2.09
